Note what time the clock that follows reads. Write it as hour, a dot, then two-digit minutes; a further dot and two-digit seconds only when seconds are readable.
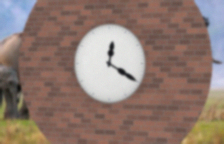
12.20
